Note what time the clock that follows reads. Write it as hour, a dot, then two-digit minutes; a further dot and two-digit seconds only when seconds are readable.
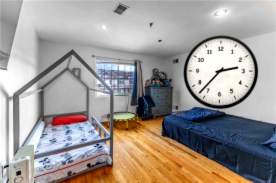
2.37
